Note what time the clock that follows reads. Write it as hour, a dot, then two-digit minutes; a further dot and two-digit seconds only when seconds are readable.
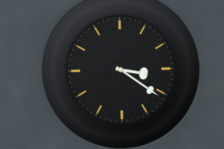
3.21
